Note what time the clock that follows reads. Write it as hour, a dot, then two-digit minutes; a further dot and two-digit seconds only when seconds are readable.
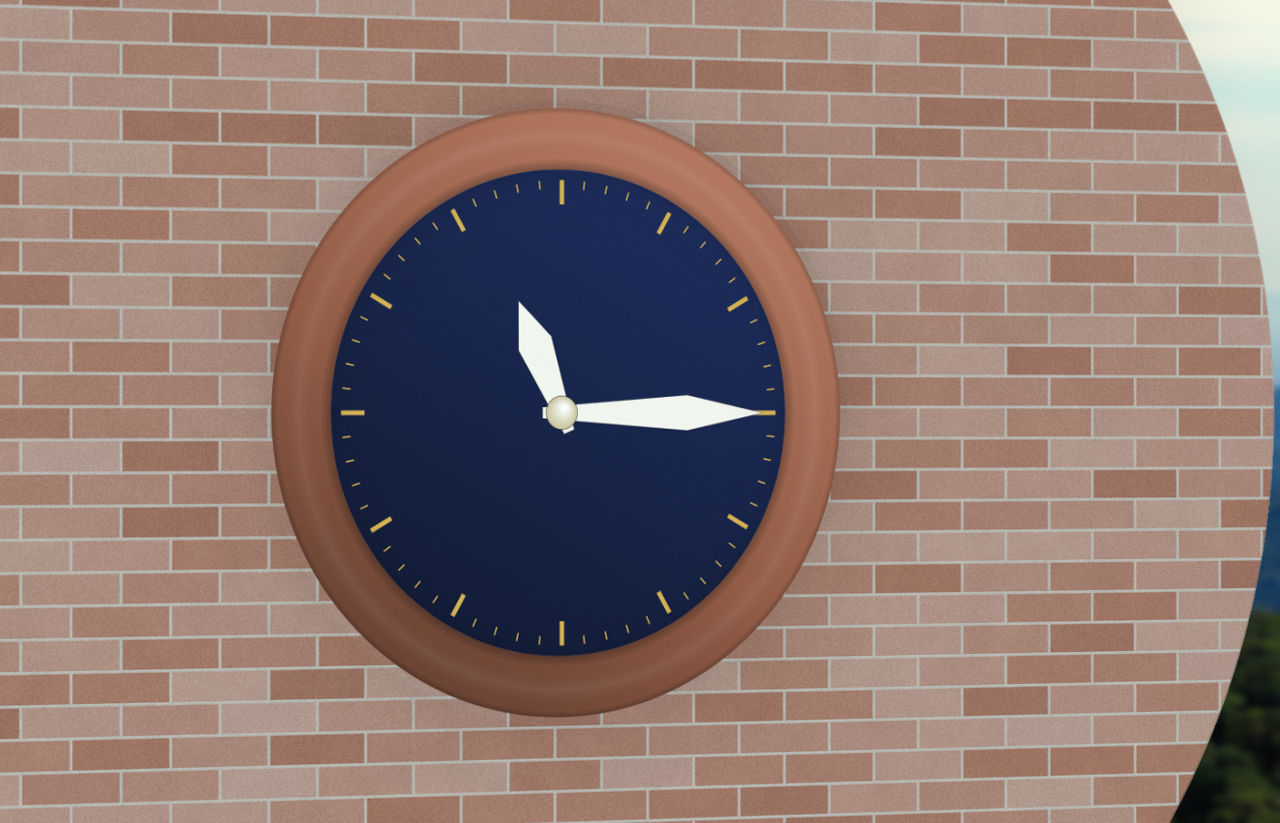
11.15
